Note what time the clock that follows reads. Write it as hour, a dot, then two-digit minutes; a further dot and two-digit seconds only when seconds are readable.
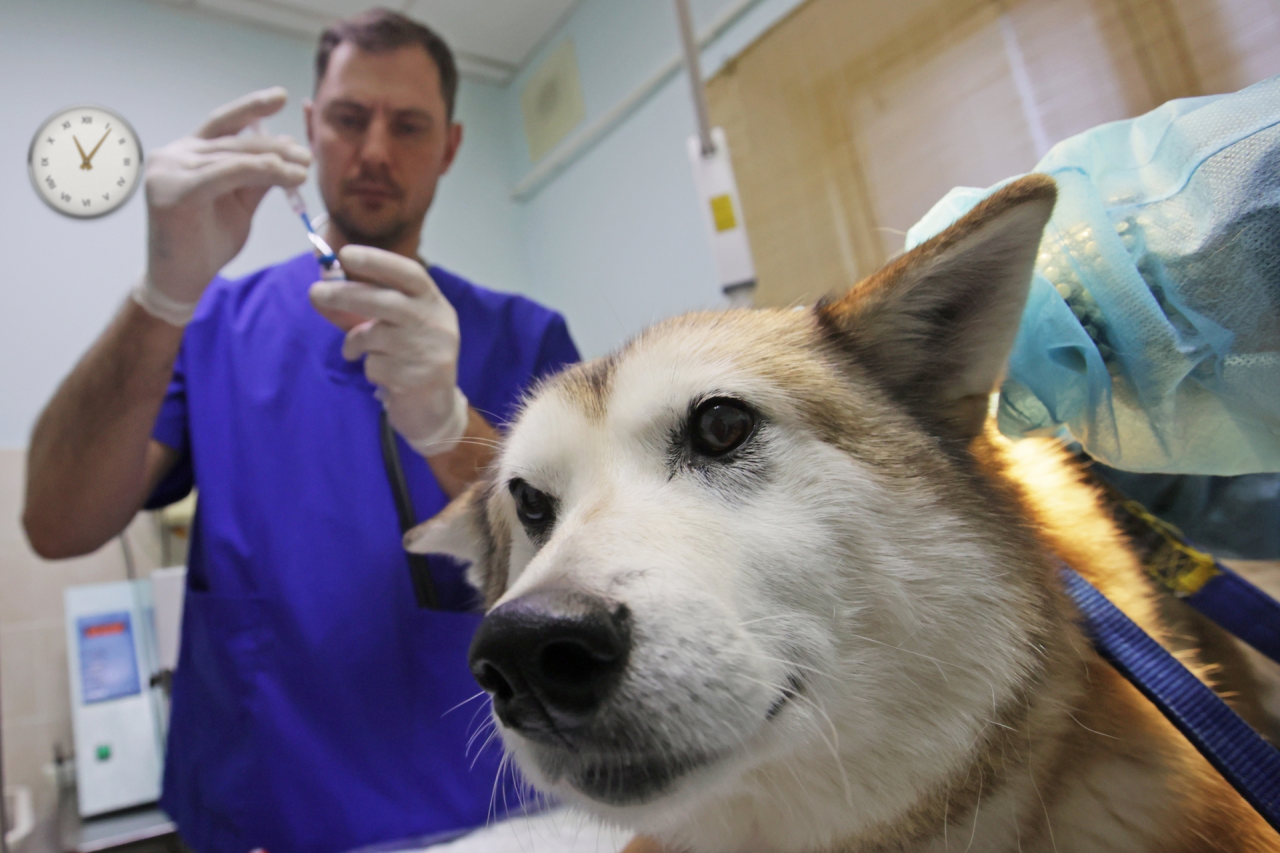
11.06
